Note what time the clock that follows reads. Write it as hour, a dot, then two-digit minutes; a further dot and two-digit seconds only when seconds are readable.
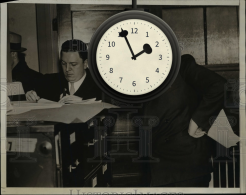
1.56
